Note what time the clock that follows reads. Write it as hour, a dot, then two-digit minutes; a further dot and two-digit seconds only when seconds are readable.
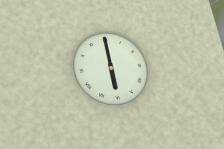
6.00
